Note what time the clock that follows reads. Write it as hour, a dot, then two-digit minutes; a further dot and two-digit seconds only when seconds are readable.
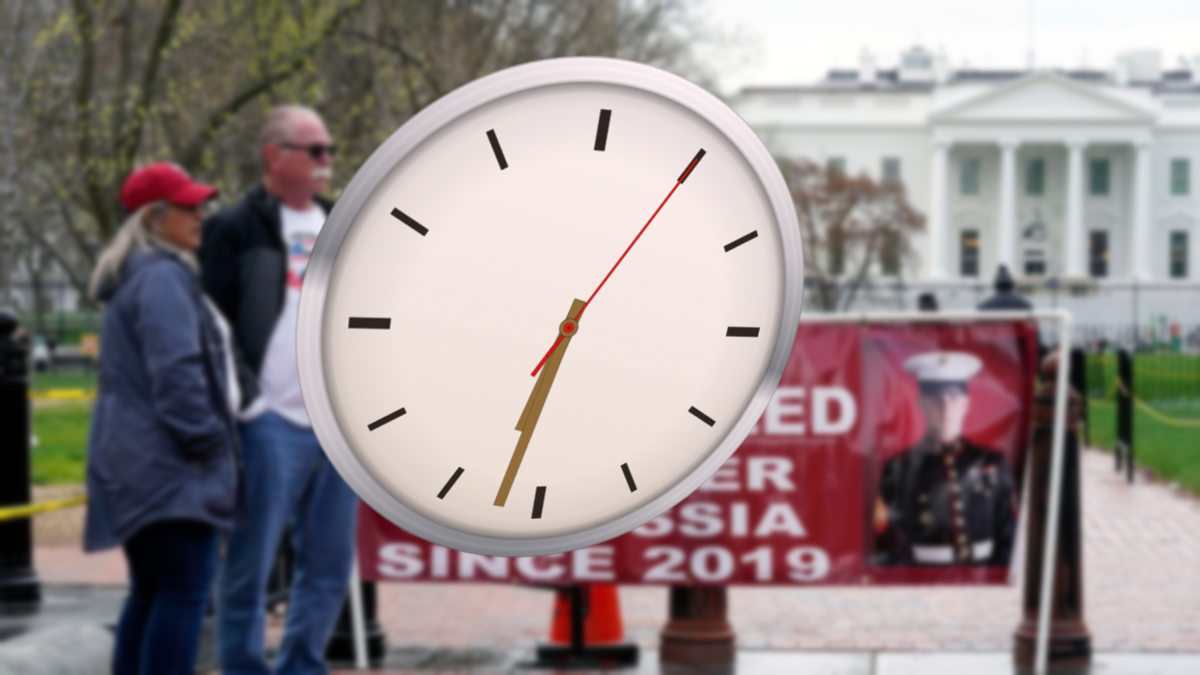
6.32.05
